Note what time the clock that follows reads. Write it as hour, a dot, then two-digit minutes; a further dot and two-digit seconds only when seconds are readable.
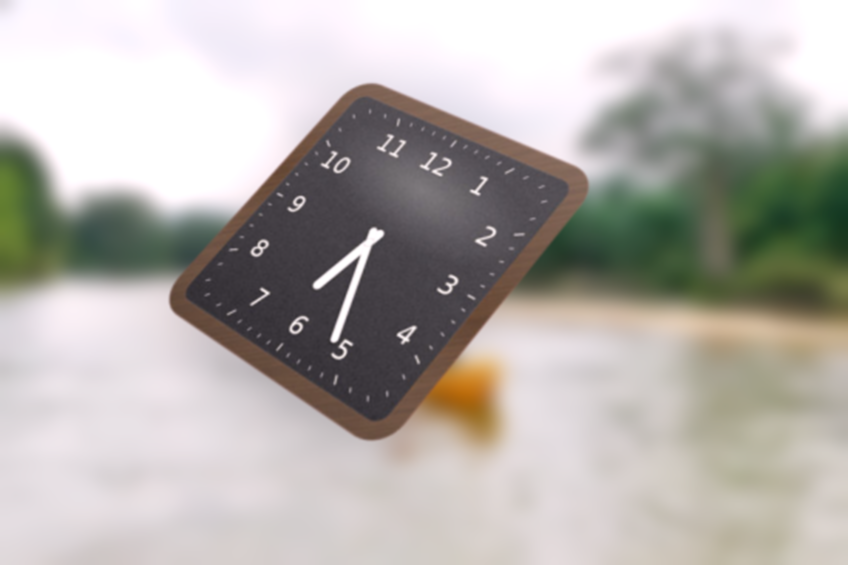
6.26
